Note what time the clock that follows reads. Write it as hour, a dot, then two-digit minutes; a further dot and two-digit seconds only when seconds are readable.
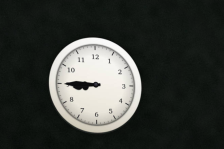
8.45
